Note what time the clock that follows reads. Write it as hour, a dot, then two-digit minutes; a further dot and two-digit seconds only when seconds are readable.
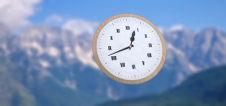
12.42
